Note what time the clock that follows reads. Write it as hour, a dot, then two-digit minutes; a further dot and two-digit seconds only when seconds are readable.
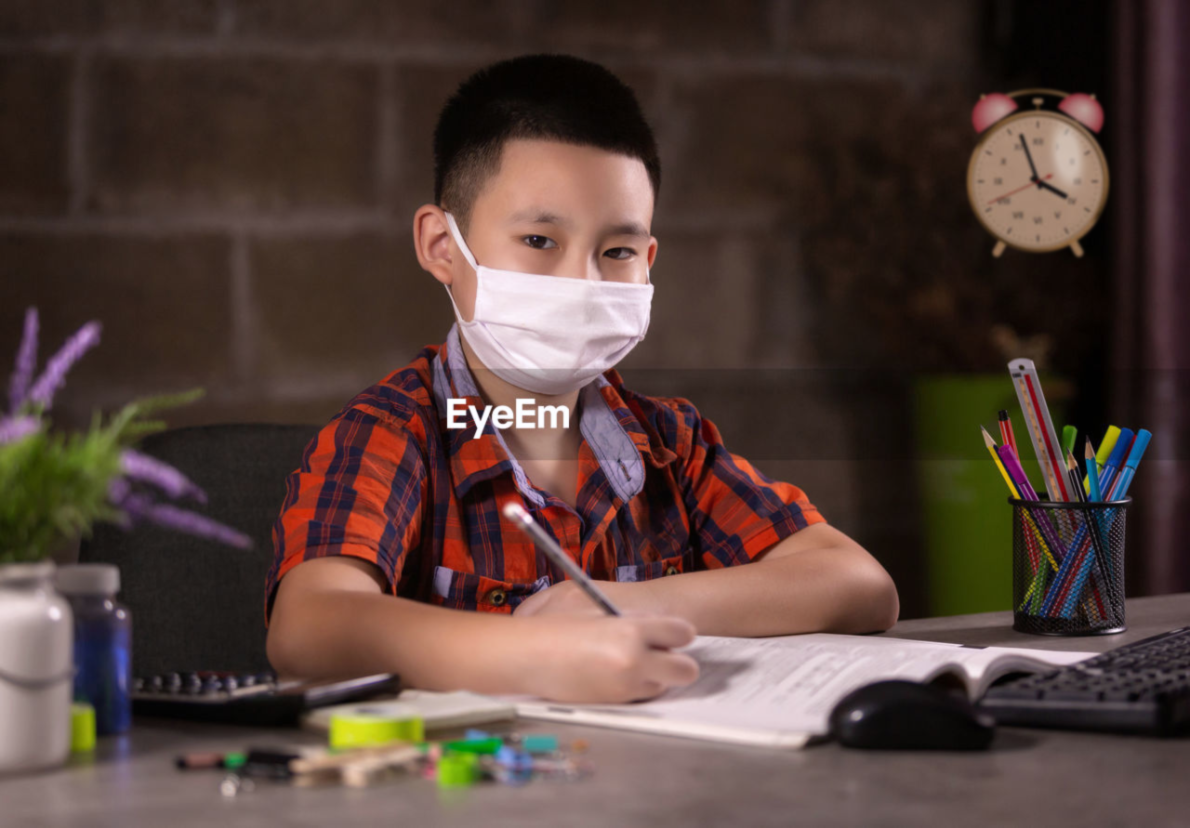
3.56.41
